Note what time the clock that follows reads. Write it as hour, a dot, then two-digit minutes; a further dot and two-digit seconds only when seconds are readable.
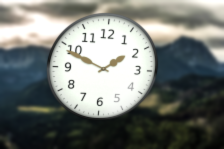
1.49
